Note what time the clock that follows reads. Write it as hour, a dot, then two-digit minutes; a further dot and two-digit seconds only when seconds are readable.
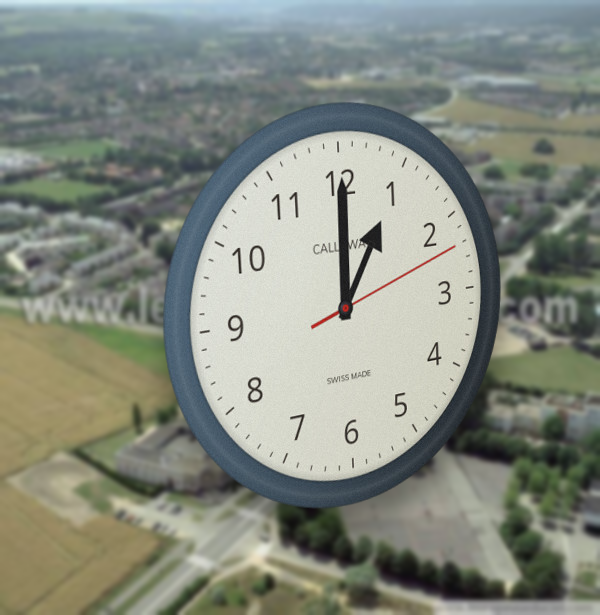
1.00.12
